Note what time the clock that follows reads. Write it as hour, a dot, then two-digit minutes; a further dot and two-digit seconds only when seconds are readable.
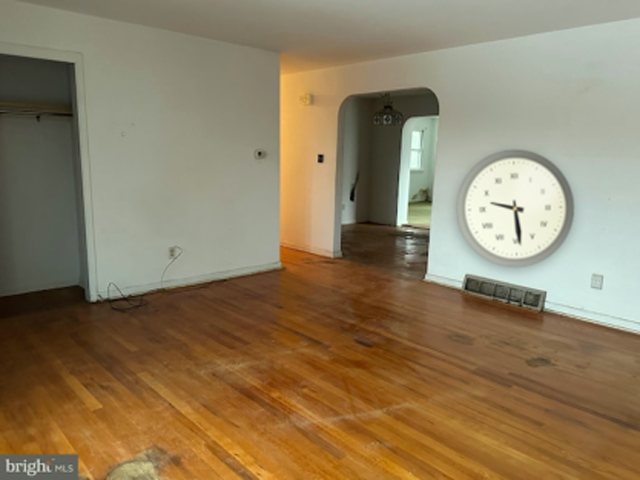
9.29
